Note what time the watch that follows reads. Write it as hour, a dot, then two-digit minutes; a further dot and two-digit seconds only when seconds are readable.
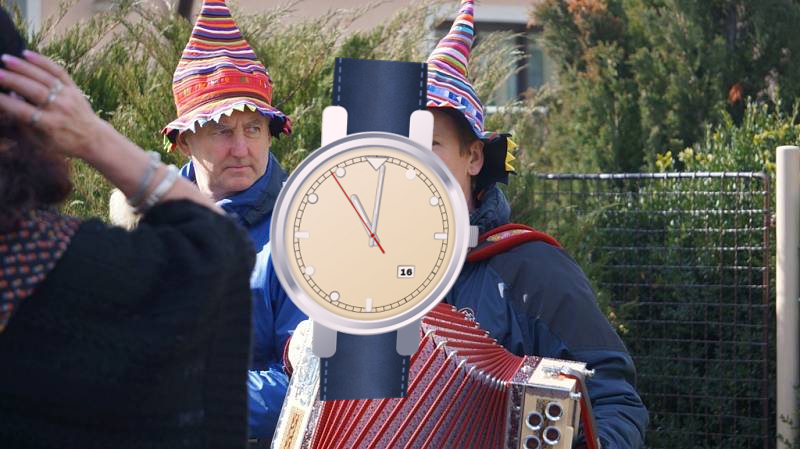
11.00.54
